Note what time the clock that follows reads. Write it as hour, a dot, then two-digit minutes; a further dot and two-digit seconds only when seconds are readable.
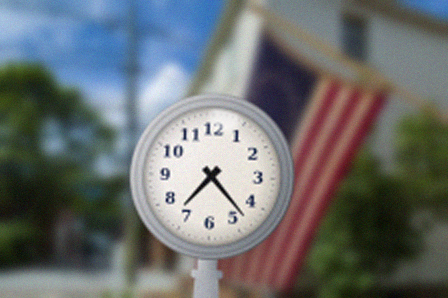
7.23
